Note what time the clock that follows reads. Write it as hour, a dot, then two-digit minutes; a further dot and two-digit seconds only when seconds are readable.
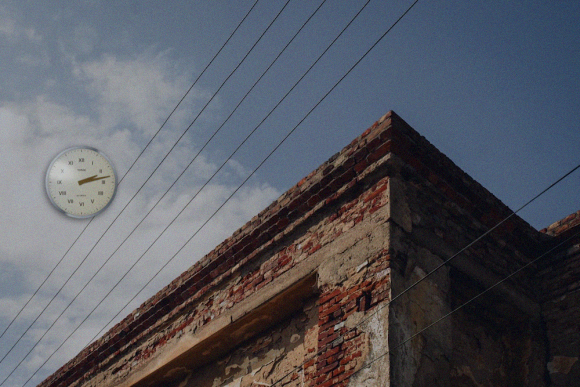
2.13
